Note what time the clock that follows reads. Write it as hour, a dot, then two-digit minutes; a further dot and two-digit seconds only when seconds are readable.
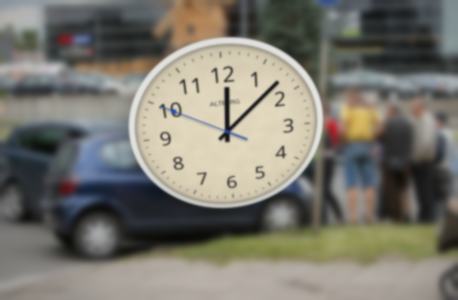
12.07.50
